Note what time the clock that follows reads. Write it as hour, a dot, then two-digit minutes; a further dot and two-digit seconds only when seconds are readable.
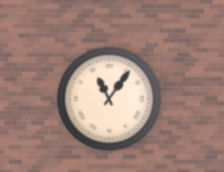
11.06
